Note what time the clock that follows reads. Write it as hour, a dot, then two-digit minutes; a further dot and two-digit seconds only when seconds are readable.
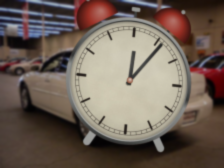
12.06
